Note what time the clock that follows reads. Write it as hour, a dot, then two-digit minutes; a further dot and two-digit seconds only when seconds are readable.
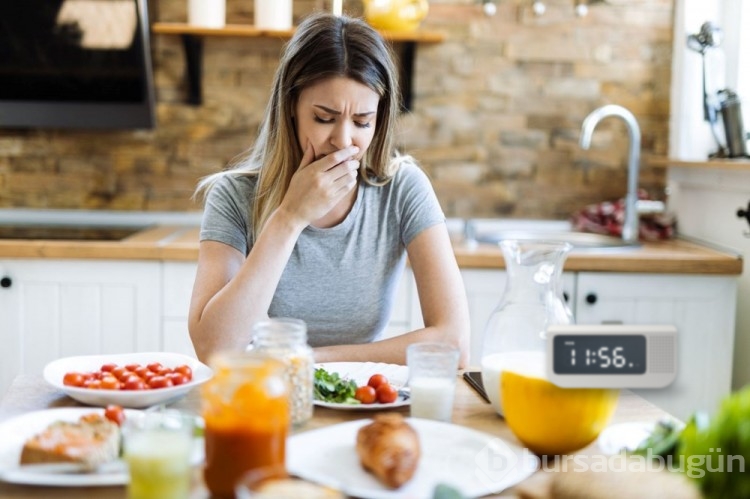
11.56
